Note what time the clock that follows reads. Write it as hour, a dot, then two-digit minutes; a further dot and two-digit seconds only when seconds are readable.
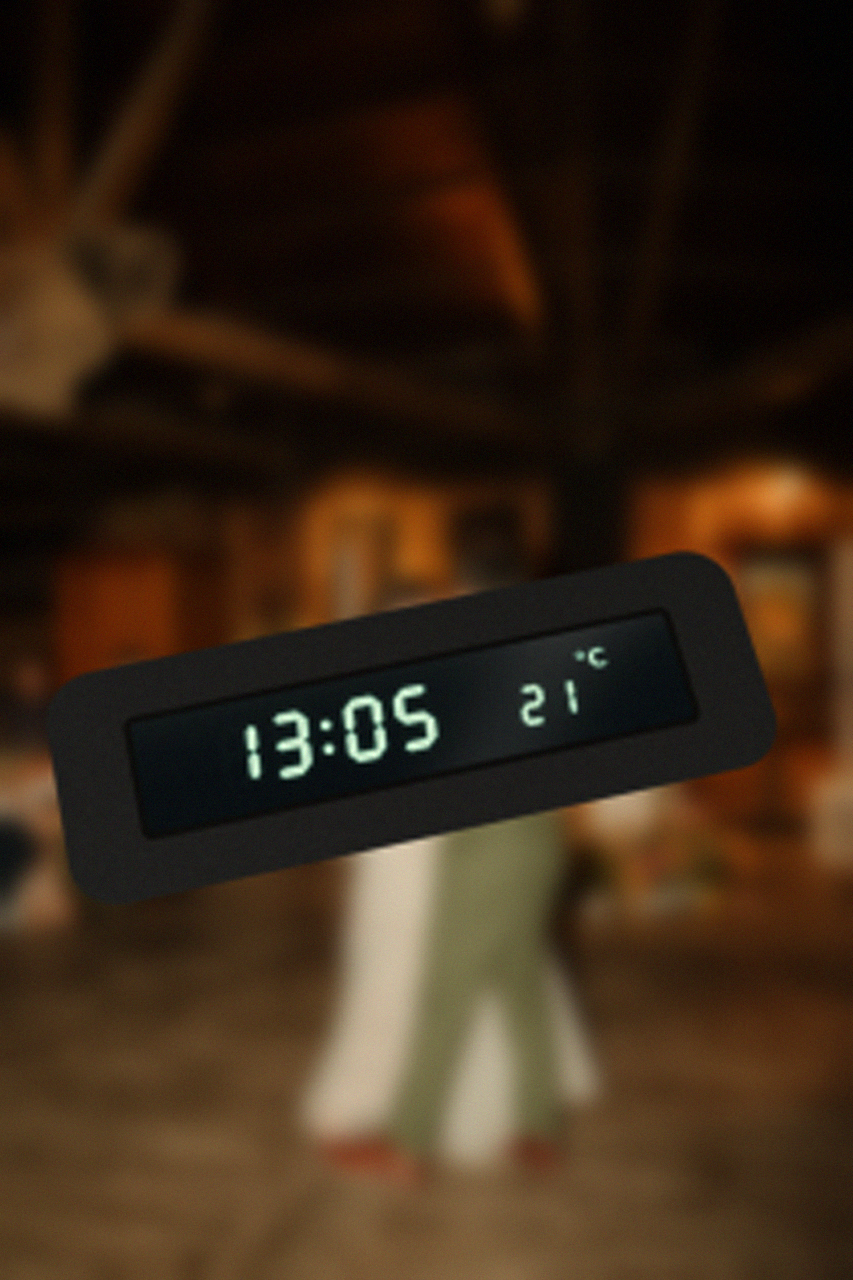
13.05
